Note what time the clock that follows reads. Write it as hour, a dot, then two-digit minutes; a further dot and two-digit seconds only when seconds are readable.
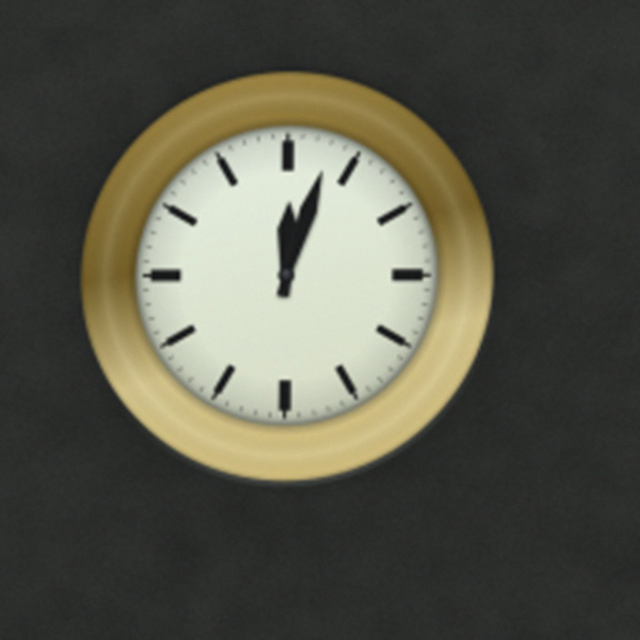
12.03
